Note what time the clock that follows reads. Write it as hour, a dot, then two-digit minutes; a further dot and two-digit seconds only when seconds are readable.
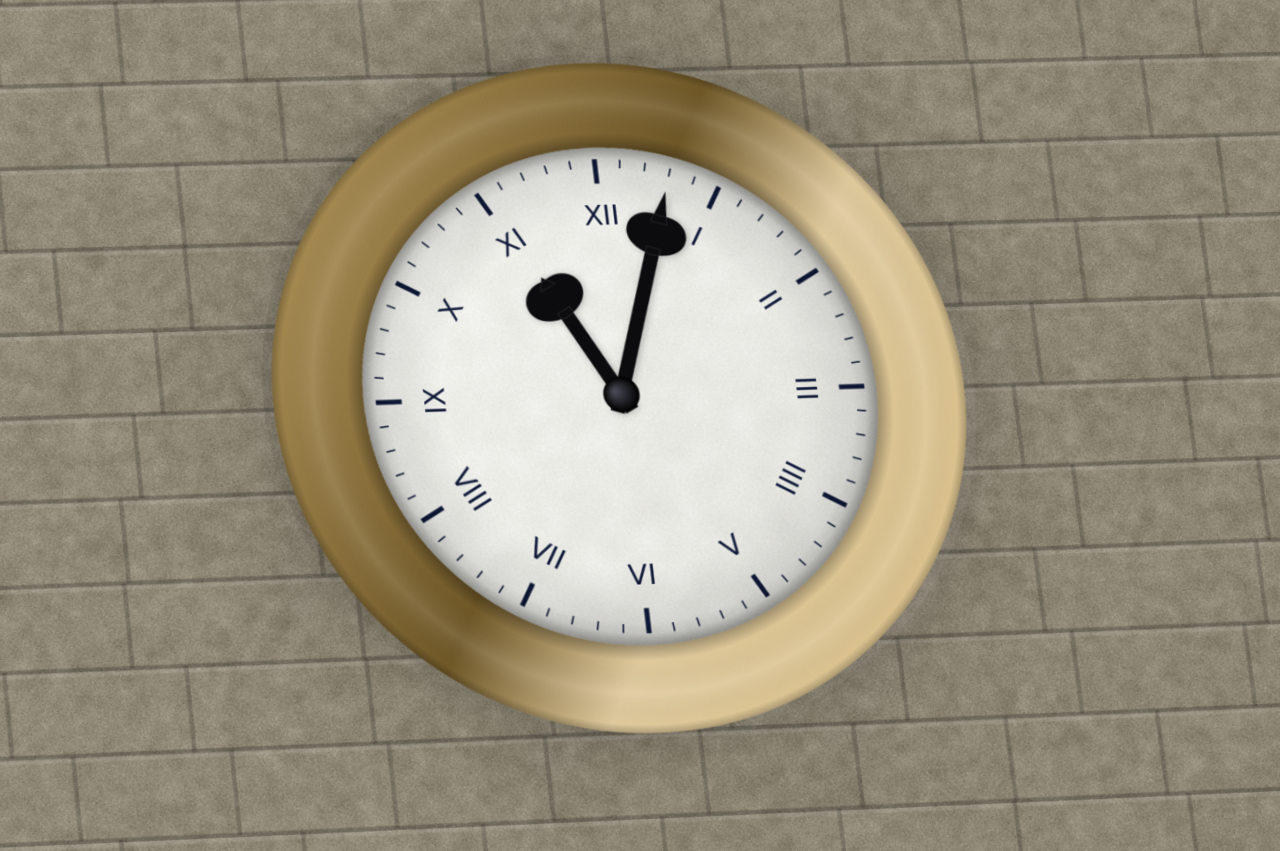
11.03
